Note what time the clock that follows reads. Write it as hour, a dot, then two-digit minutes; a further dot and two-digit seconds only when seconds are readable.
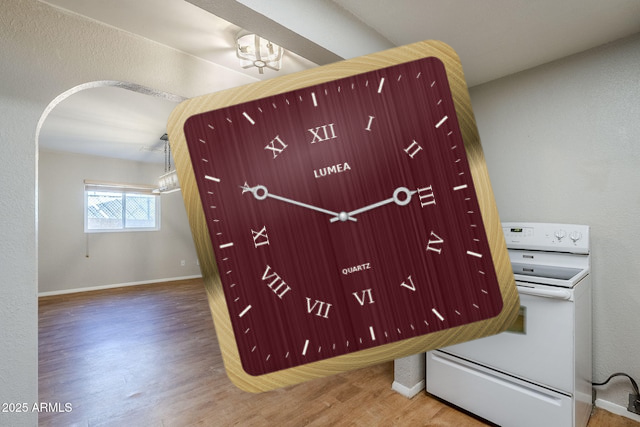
2.50
